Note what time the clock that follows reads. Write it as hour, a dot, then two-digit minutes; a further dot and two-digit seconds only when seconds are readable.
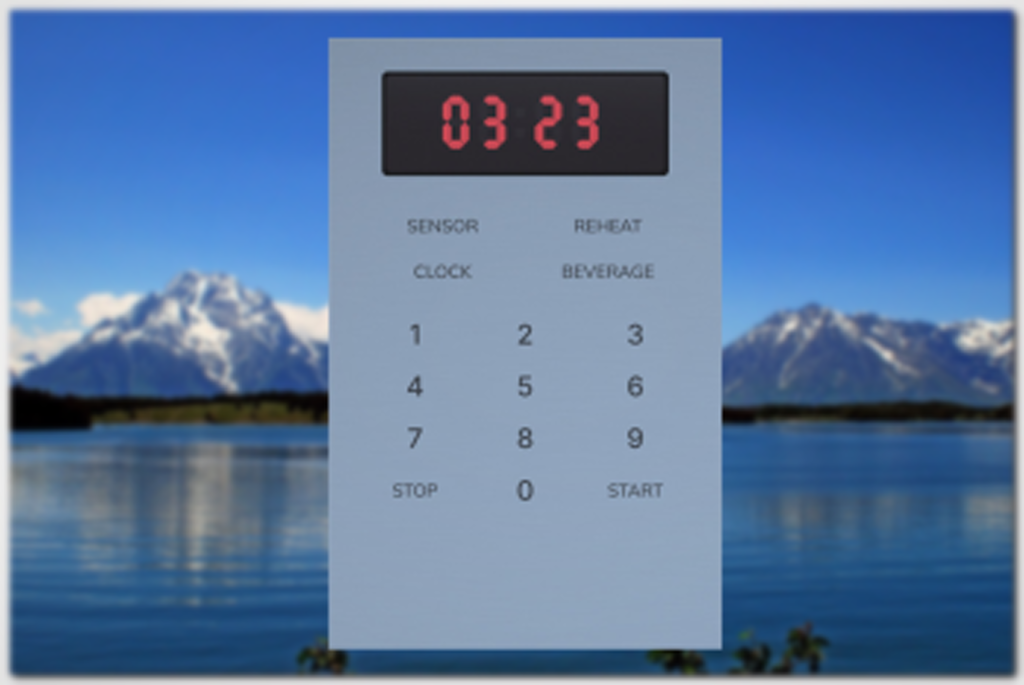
3.23
